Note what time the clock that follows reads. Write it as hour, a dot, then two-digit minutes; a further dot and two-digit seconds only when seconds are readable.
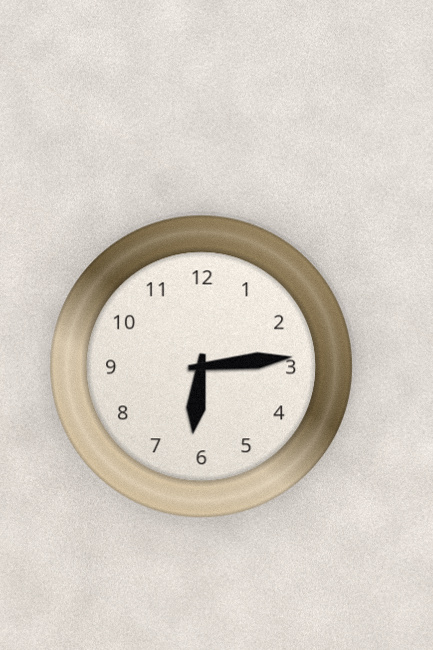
6.14
